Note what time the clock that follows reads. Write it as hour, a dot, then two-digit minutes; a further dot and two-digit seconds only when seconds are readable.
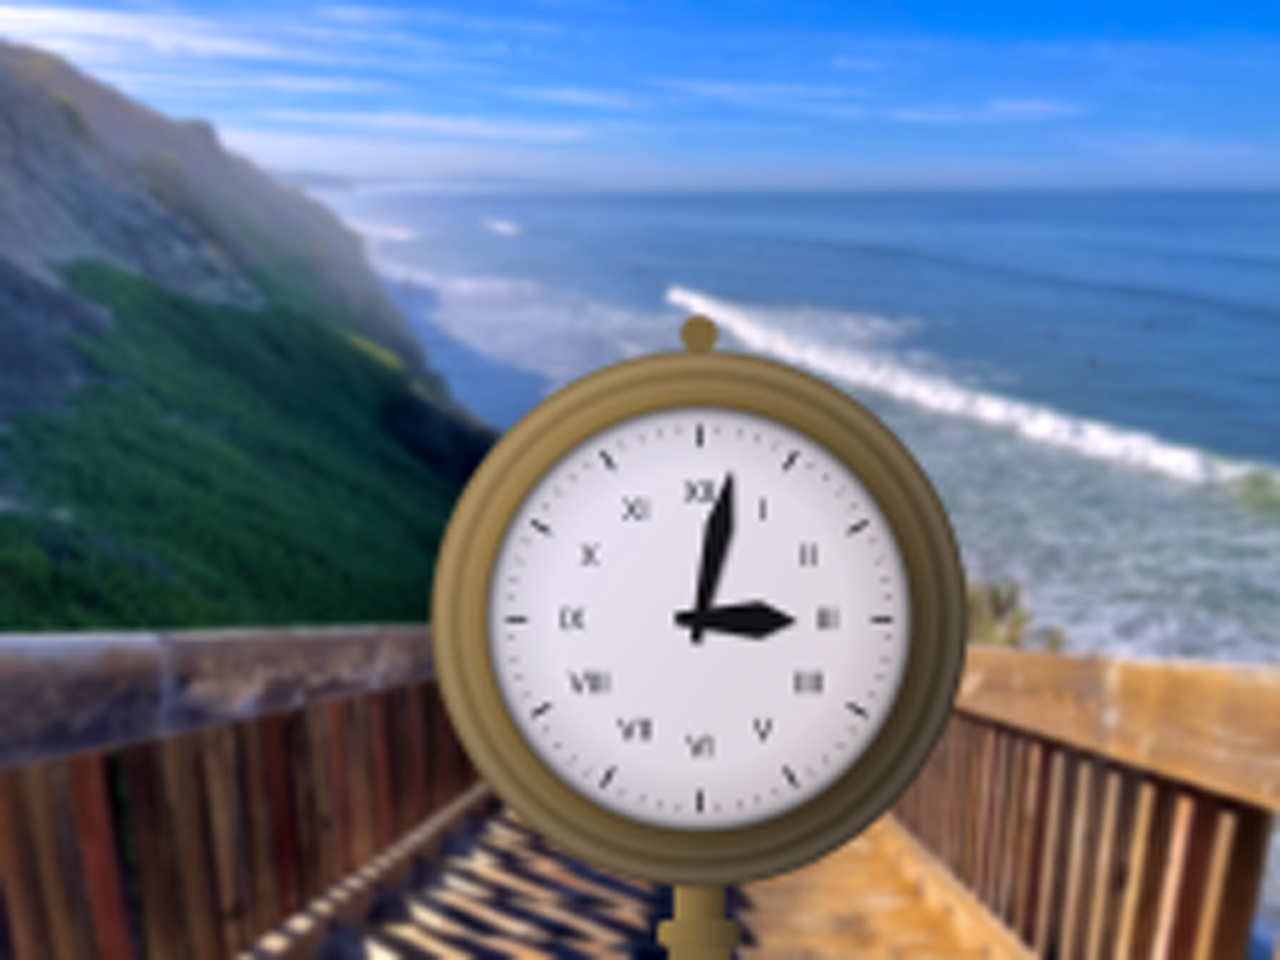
3.02
